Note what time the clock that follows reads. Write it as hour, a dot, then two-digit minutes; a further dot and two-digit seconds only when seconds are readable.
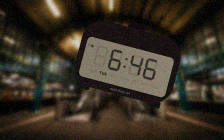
6.46
